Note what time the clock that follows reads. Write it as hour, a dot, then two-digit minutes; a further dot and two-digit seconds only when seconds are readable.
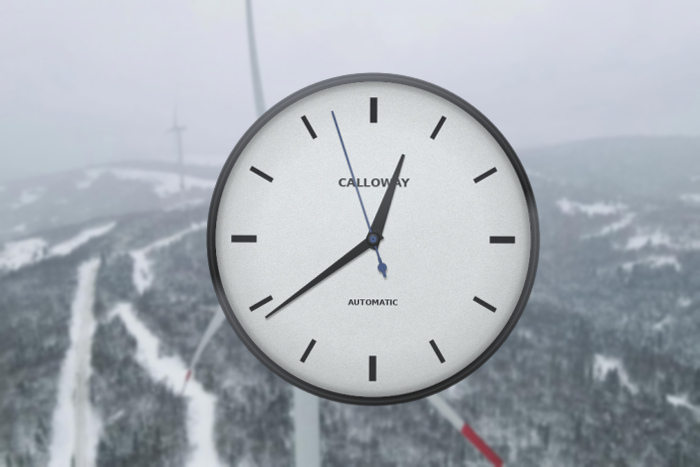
12.38.57
